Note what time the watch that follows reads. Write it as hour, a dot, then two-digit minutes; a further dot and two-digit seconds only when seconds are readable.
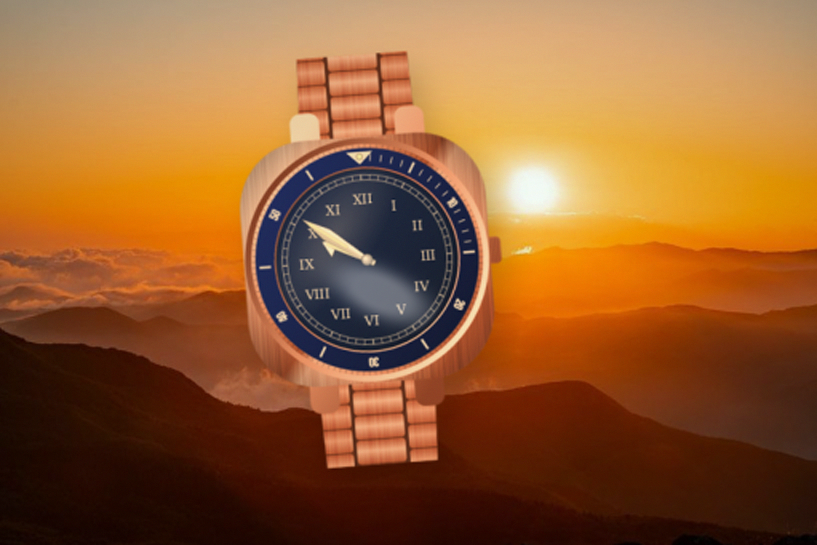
9.51
